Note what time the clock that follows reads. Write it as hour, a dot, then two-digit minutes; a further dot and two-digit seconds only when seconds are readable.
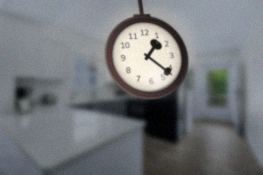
1.22
